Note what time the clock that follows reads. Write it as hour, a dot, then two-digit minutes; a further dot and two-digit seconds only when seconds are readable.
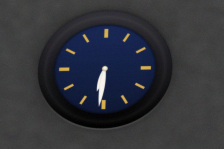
6.31
